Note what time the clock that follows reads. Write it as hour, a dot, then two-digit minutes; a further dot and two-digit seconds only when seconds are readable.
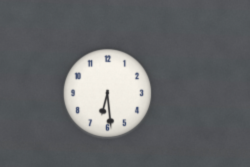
6.29
